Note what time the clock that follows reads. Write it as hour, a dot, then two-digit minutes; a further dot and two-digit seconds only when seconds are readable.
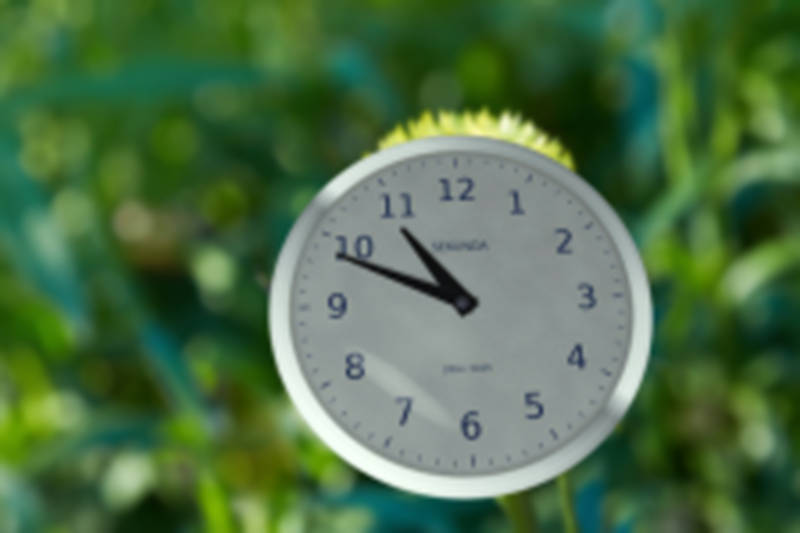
10.49
